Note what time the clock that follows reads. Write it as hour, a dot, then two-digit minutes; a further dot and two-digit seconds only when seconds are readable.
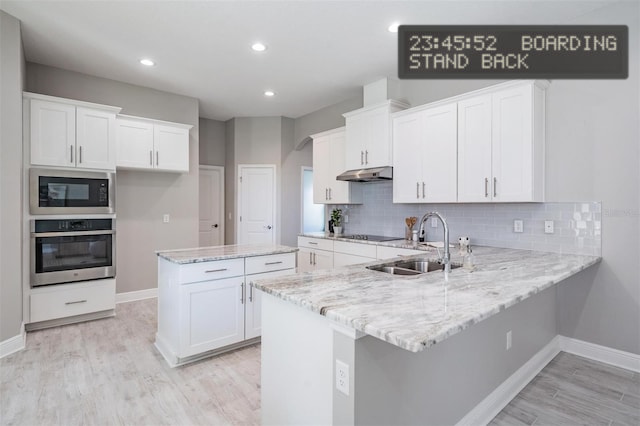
23.45.52
